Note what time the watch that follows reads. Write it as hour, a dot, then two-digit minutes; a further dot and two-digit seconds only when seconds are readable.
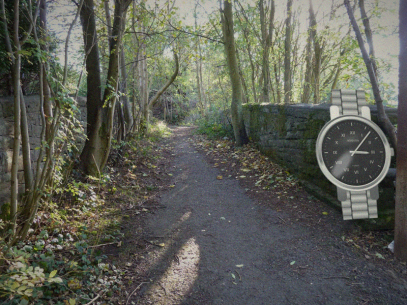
3.07
